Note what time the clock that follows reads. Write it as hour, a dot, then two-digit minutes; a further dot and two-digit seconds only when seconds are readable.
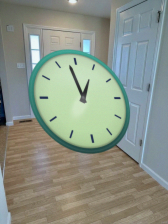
12.58
